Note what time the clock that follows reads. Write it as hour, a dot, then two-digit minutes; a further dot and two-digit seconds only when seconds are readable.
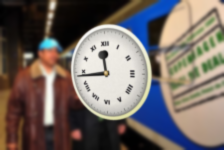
11.44
